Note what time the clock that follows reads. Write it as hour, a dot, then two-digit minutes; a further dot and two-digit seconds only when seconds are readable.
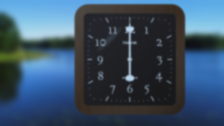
6.00
